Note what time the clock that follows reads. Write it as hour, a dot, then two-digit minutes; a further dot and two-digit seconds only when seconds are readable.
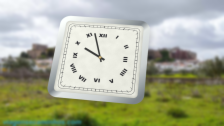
9.57
